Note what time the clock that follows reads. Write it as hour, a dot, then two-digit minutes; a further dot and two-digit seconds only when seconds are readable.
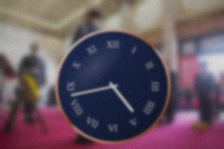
4.43
